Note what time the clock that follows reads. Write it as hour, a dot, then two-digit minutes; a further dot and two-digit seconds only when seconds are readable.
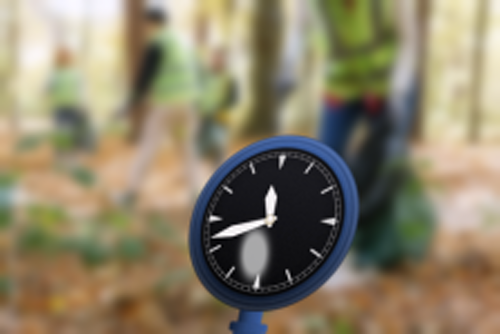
11.42
